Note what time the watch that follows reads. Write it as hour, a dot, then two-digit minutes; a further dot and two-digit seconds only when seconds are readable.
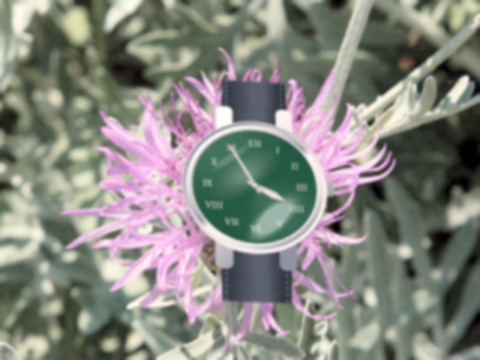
3.55
